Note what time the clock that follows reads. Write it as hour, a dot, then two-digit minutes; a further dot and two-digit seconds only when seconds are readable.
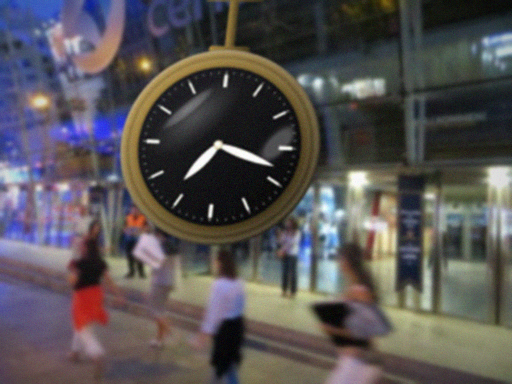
7.18
